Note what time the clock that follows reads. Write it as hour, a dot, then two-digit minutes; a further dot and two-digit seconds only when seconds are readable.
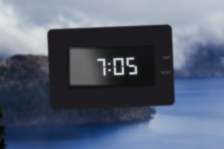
7.05
